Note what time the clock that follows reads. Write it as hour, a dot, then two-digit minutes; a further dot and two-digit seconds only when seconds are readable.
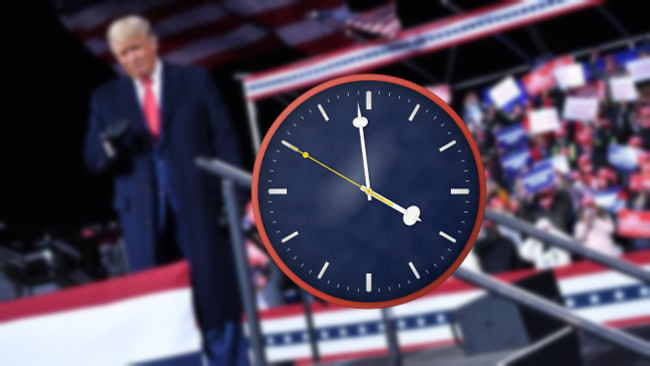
3.58.50
